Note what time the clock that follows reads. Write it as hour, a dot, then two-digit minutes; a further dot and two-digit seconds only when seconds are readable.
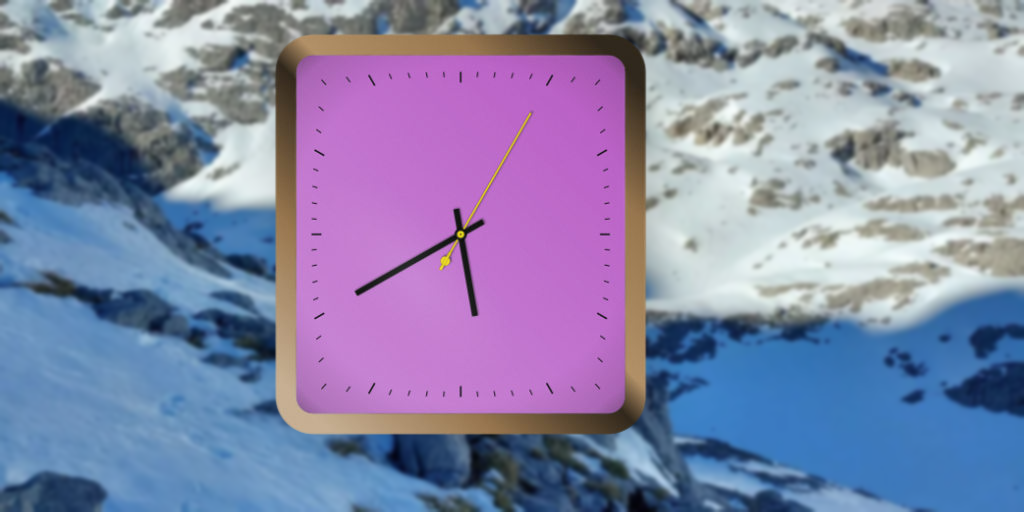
5.40.05
